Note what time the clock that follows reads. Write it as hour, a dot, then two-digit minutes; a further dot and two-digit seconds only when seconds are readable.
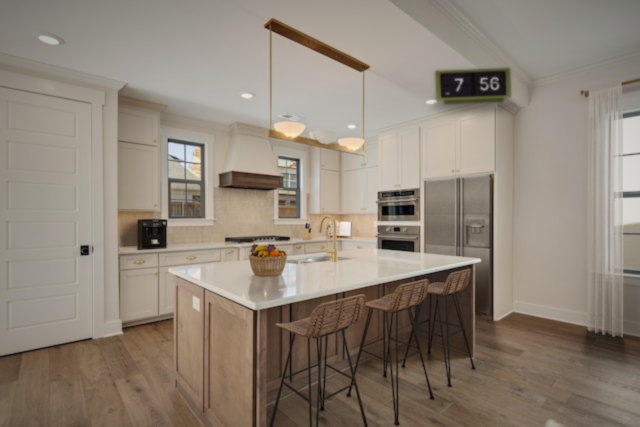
7.56
